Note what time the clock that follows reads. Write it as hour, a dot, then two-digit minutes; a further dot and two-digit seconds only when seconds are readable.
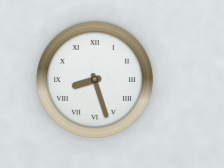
8.27
